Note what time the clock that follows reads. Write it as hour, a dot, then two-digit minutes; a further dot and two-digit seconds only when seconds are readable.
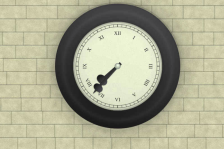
7.37
